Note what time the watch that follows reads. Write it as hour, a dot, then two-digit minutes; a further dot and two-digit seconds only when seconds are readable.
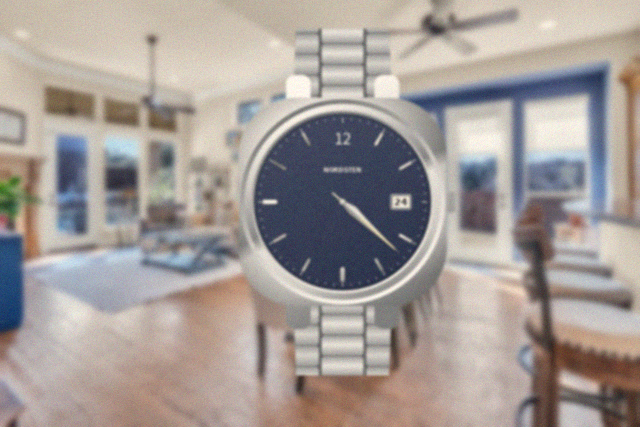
4.22
